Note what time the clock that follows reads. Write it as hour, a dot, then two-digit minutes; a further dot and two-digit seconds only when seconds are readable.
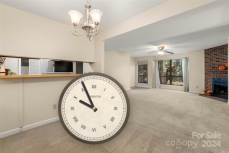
9.56
